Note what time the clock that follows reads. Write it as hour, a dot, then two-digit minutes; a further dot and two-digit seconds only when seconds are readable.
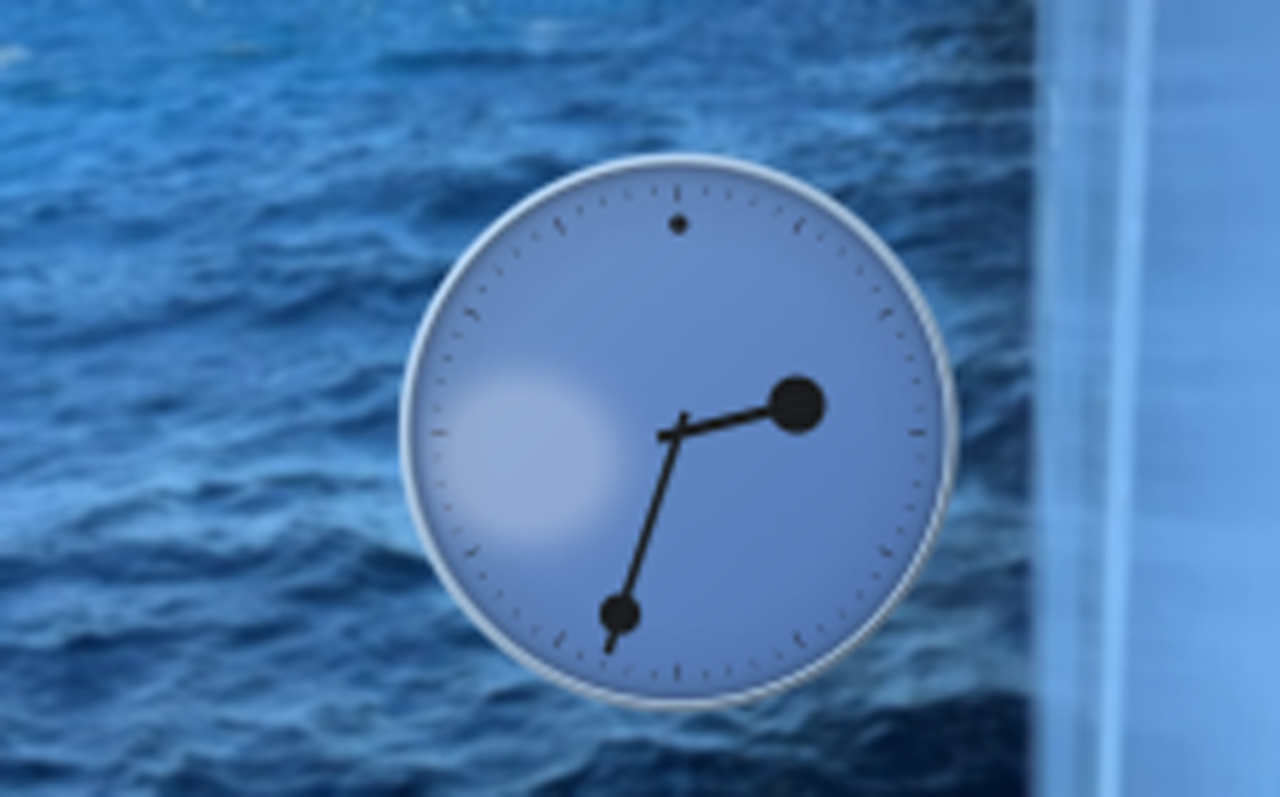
2.33
